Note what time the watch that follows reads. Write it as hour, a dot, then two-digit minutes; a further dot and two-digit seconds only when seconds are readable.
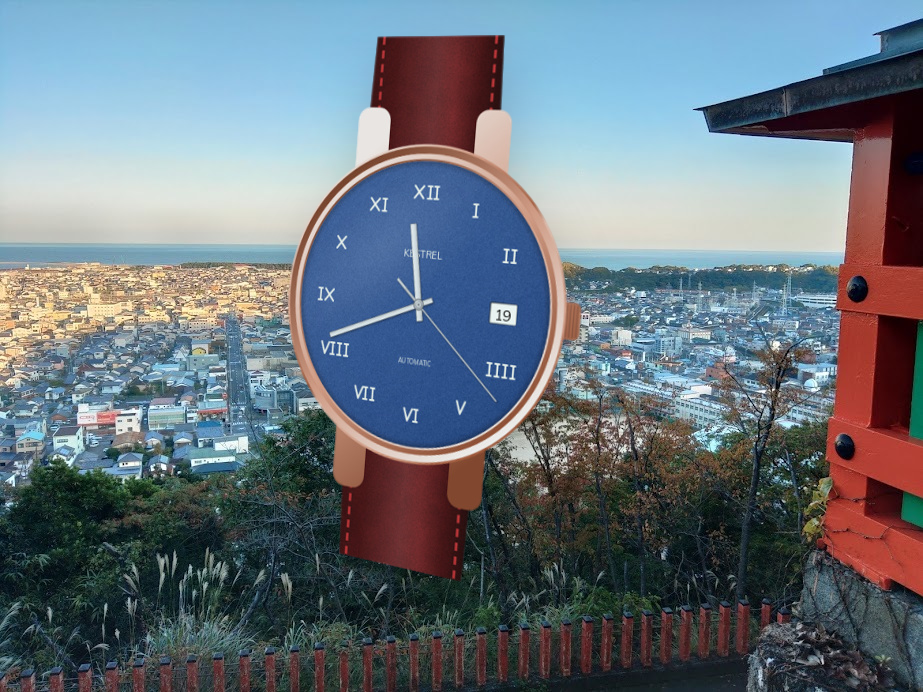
11.41.22
